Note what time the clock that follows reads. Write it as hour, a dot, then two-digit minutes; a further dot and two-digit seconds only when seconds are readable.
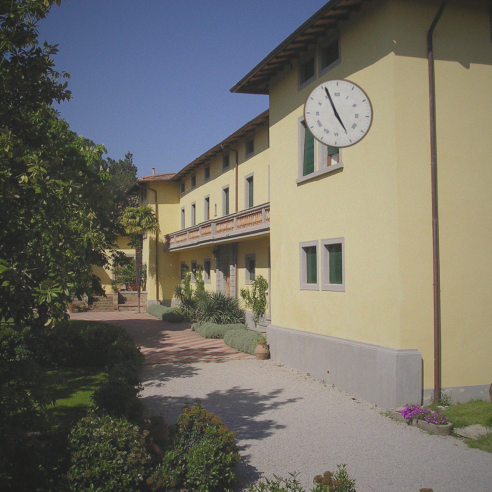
4.56
